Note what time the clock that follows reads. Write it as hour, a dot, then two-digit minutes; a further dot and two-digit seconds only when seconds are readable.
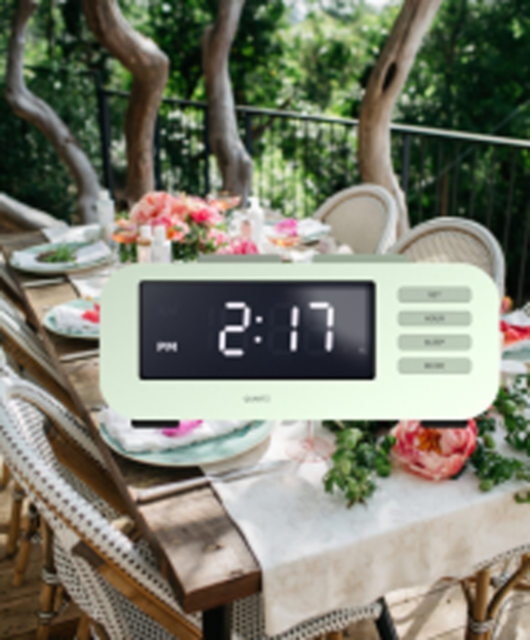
2.17
